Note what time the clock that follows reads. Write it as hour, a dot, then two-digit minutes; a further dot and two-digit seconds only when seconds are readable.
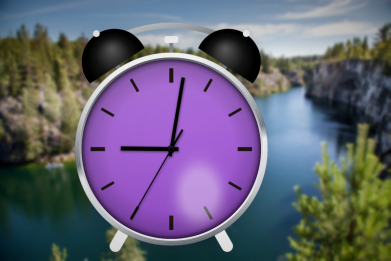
9.01.35
